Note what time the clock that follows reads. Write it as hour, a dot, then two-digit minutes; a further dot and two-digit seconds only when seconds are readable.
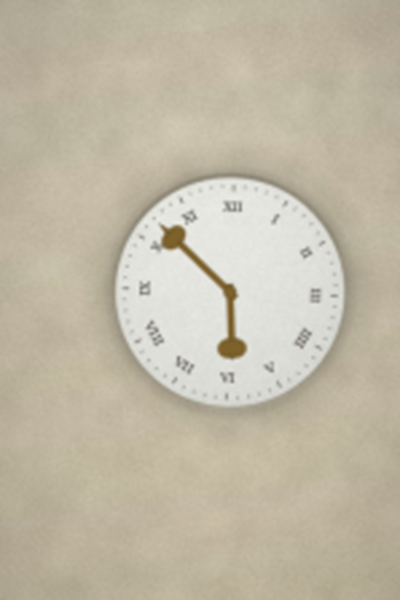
5.52
